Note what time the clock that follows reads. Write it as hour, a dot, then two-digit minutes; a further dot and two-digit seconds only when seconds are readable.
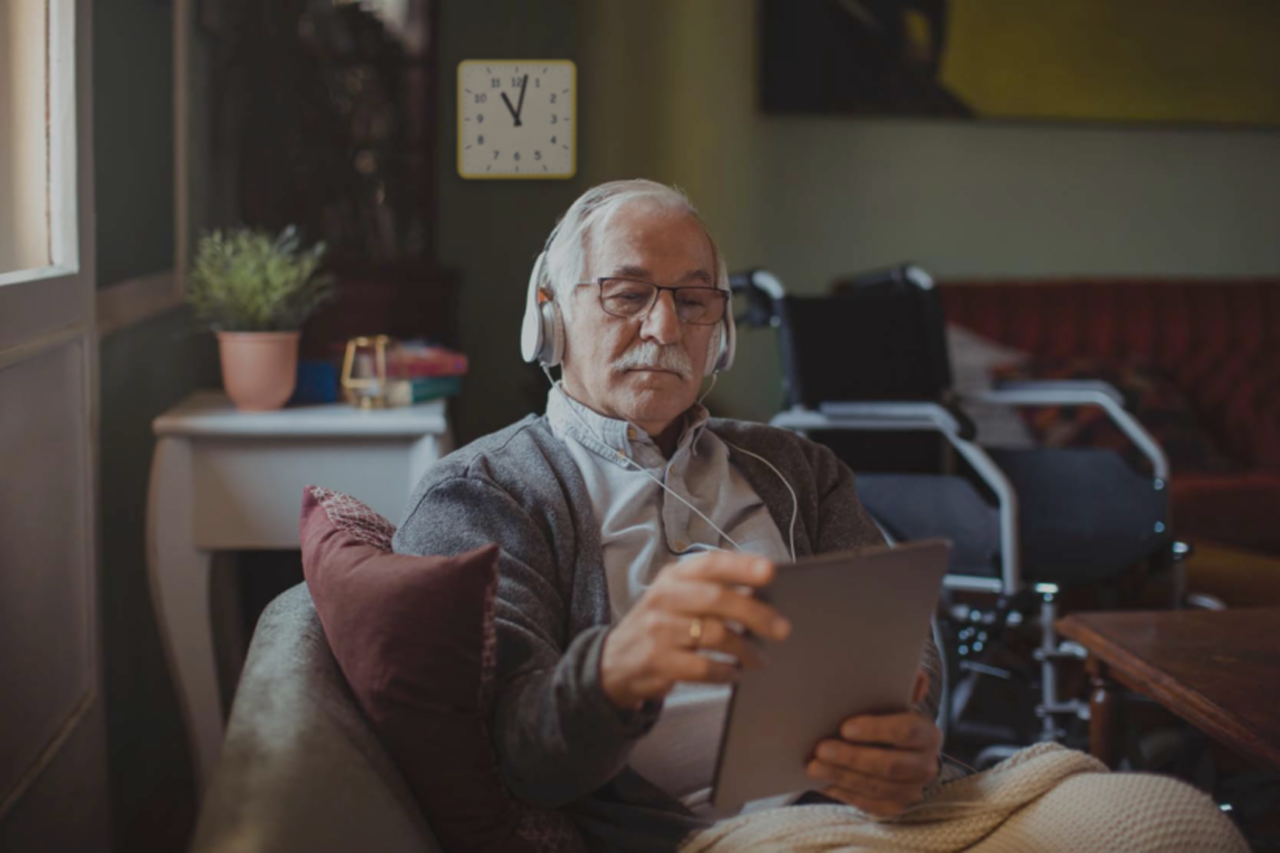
11.02
